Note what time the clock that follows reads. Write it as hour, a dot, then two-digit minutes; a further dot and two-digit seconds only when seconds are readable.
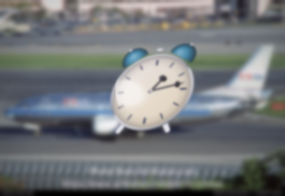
1.13
